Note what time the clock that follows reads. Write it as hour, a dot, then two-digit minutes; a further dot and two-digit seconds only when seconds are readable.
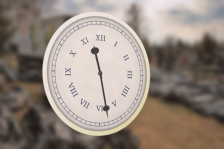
11.28
